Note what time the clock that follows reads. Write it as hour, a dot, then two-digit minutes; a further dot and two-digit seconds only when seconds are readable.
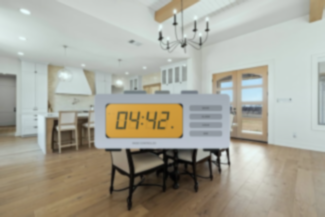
4.42
